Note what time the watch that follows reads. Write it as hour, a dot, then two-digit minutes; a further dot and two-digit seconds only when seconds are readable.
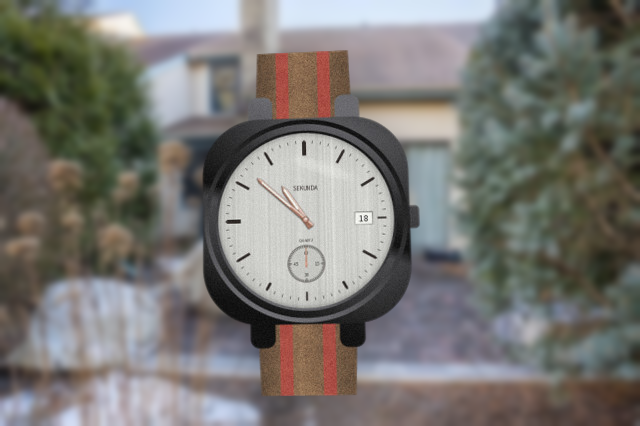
10.52
